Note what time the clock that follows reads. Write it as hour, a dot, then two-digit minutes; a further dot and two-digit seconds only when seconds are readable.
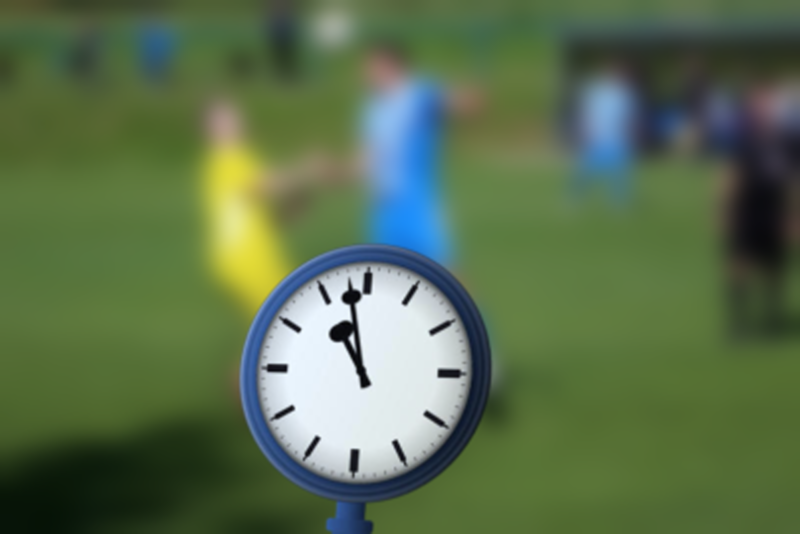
10.58
